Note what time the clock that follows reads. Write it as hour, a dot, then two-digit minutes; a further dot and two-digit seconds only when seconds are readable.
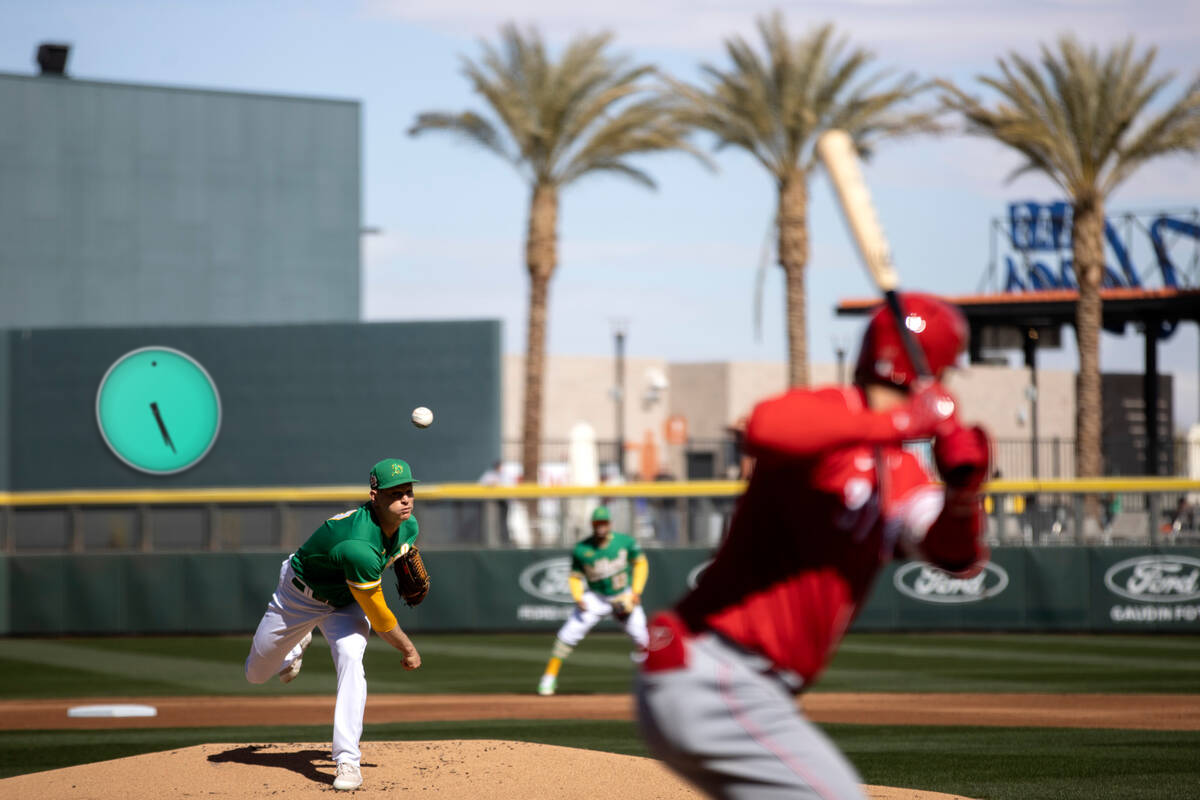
5.26
